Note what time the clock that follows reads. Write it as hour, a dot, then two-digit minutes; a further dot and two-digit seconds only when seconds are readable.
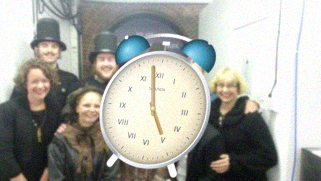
4.58
